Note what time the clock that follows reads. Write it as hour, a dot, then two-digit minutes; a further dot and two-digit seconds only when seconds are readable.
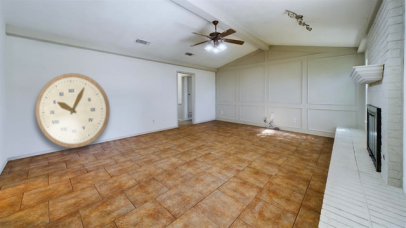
10.05
